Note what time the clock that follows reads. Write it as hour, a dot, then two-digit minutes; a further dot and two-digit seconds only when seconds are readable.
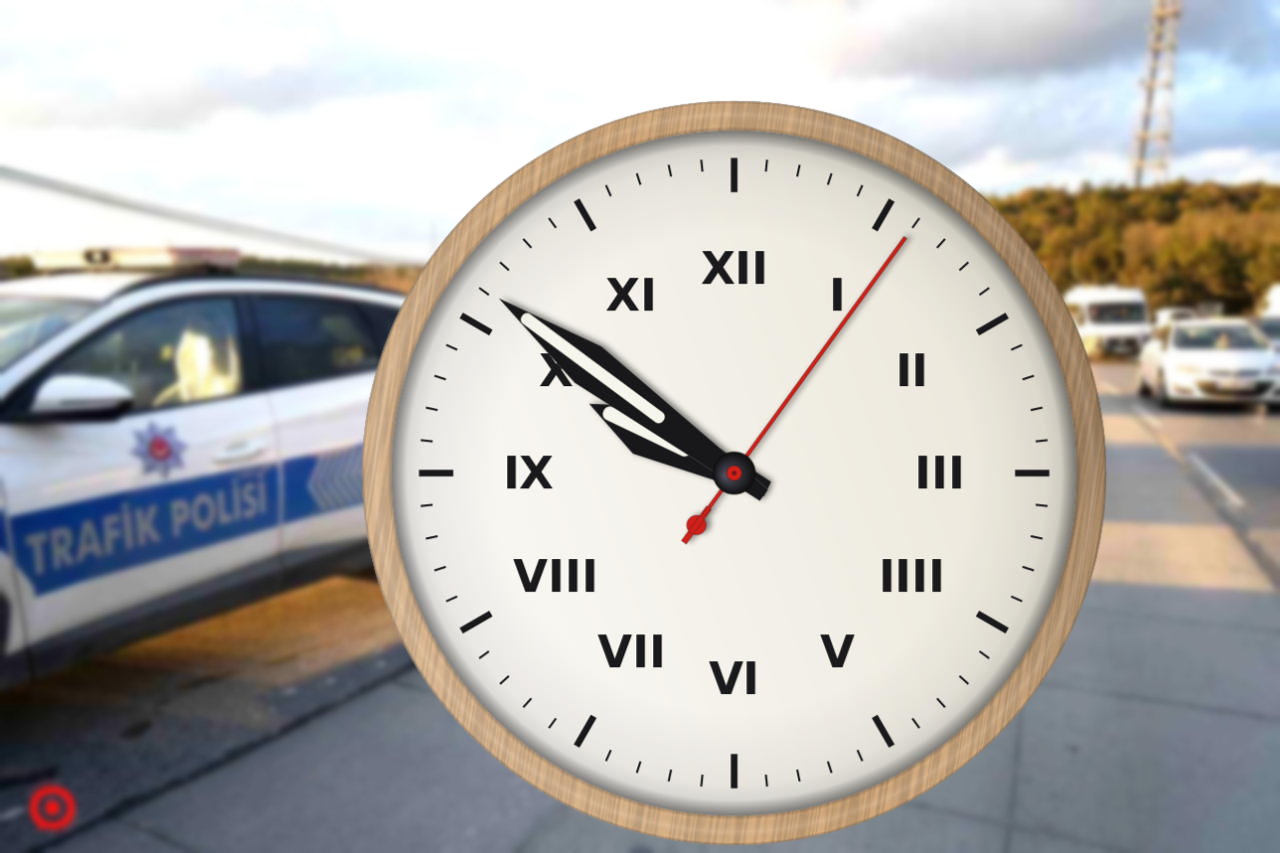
9.51.06
